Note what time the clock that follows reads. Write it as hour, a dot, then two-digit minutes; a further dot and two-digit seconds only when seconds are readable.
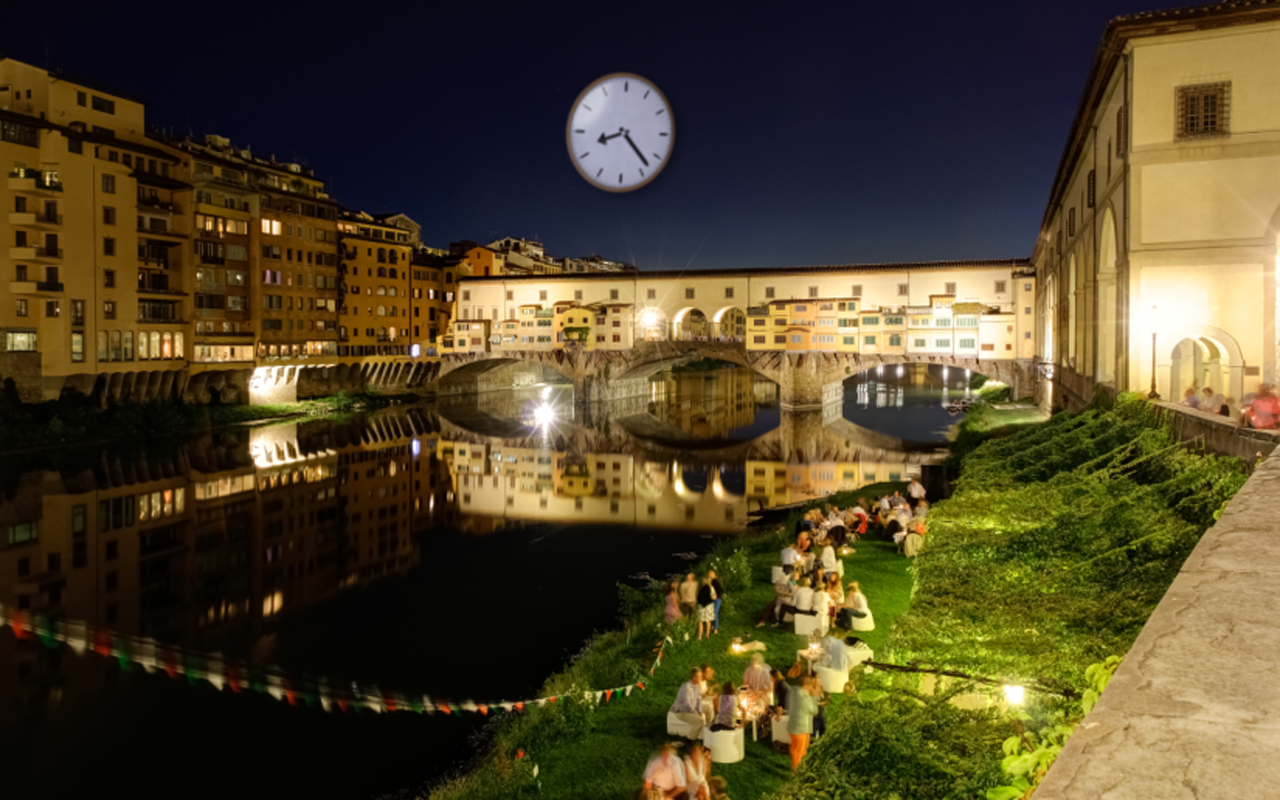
8.23
